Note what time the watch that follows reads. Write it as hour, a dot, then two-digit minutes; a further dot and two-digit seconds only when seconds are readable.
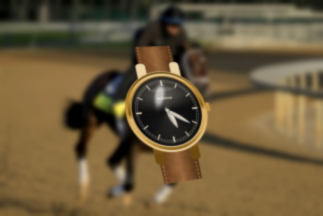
5.21
